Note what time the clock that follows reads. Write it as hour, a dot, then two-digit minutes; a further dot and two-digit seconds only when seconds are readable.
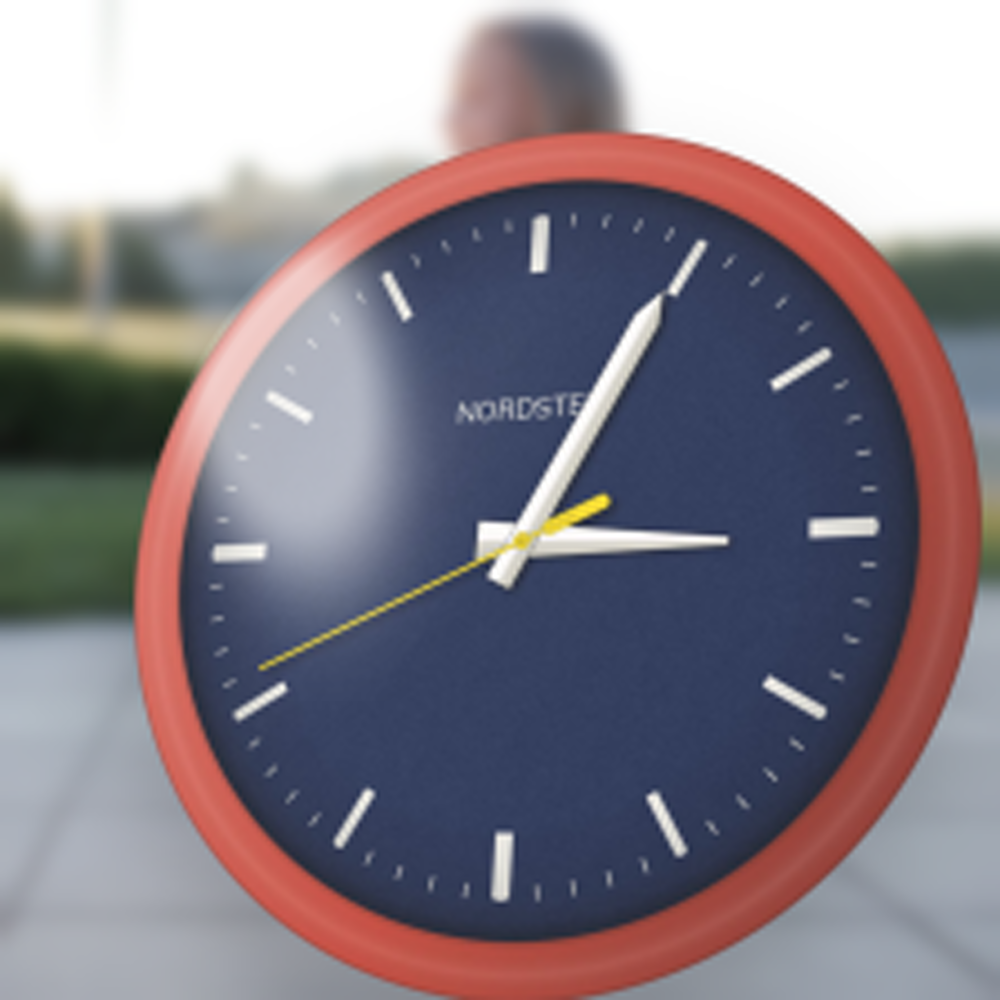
3.04.41
